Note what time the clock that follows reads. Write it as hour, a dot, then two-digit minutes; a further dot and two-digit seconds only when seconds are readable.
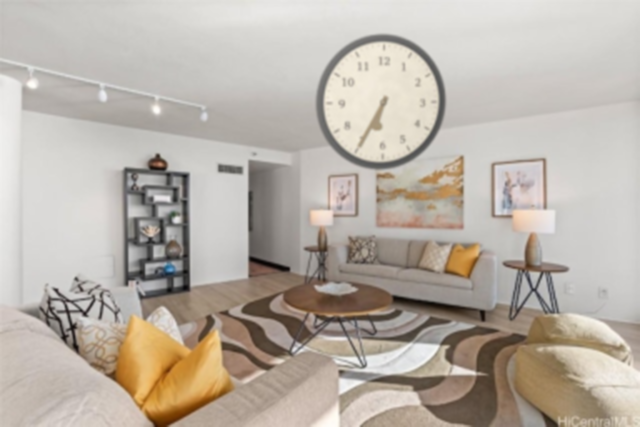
6.35
